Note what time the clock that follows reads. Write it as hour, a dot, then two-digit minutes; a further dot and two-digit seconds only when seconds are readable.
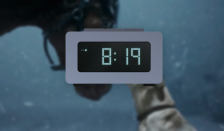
8.19
